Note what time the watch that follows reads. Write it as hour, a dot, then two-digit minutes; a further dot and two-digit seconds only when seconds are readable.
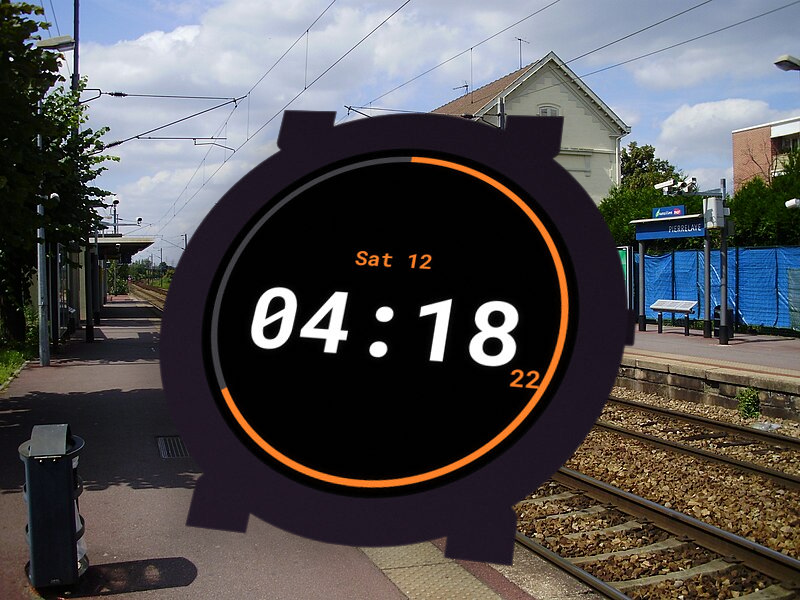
4.18.22
